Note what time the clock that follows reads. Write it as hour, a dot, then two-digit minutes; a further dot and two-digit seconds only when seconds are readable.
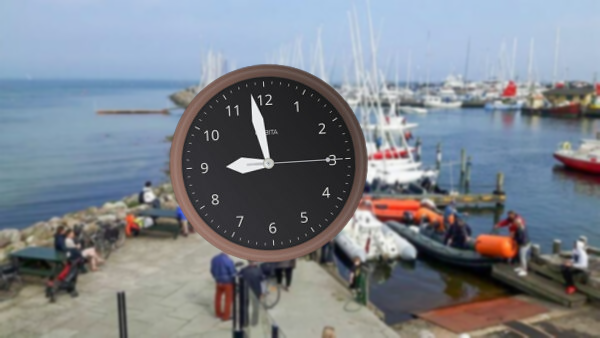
8.58.15
